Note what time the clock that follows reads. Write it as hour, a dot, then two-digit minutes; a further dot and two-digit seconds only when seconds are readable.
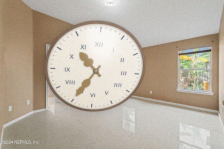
10.35
